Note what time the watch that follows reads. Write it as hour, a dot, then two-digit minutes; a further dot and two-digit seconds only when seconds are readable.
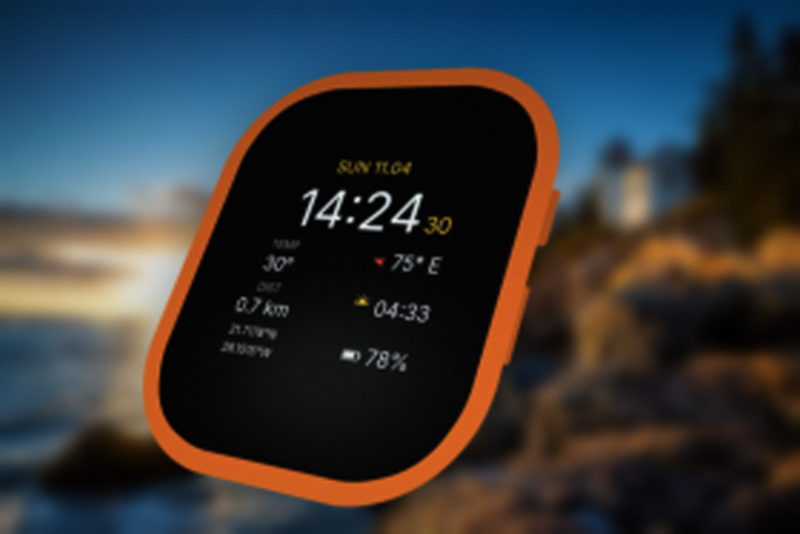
14.24
